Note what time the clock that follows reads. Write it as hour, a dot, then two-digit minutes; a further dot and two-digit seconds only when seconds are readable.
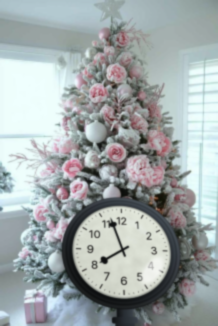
7.57
